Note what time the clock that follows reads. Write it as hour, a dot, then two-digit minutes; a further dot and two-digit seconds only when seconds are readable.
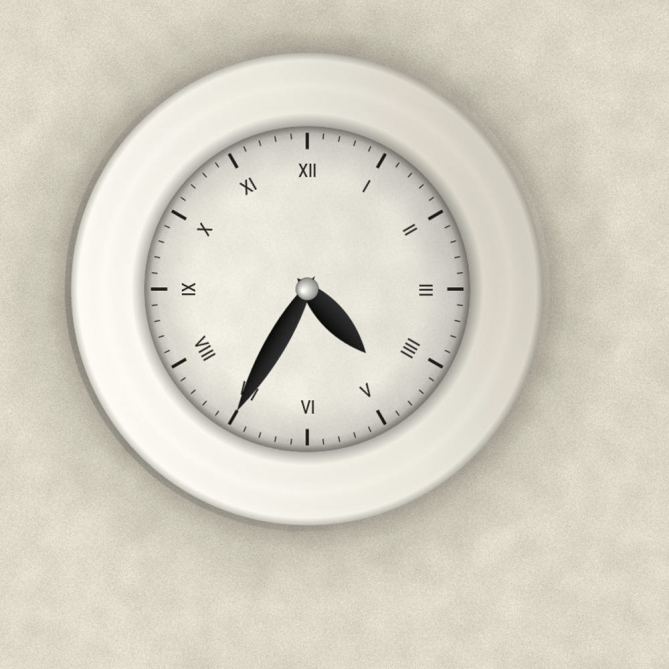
4.35
